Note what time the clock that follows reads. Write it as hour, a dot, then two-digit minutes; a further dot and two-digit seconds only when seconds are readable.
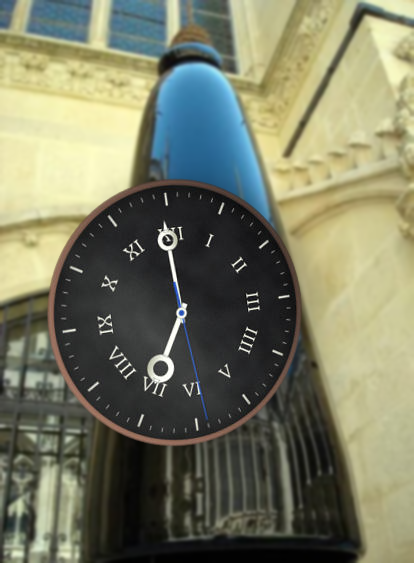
6.59.29
